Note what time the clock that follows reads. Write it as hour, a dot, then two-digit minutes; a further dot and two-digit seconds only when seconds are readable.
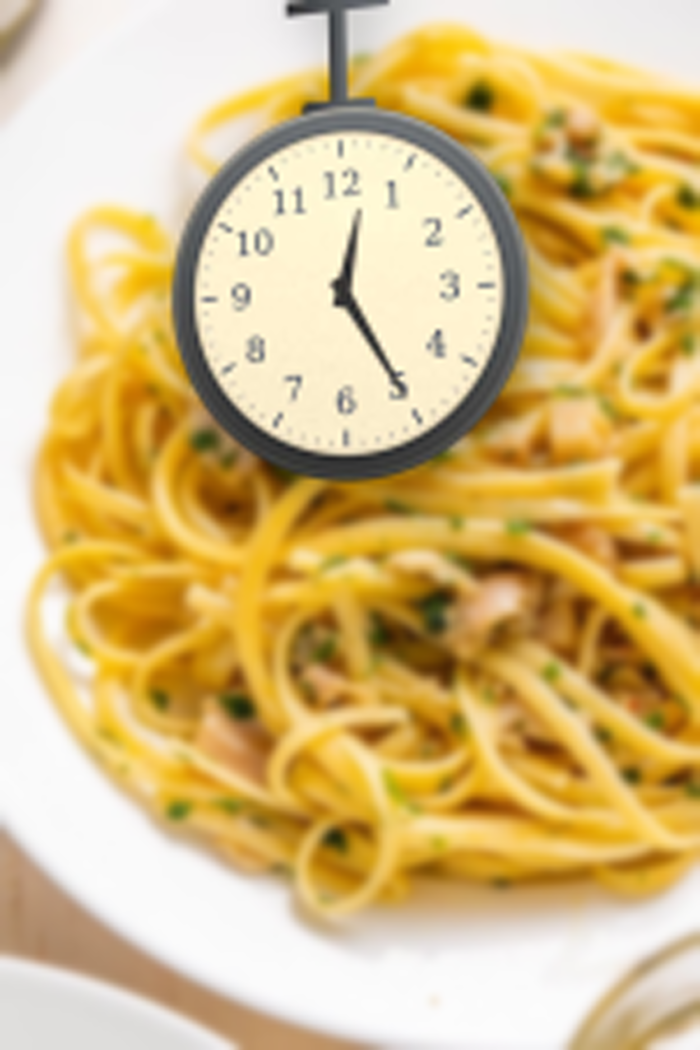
12.25
